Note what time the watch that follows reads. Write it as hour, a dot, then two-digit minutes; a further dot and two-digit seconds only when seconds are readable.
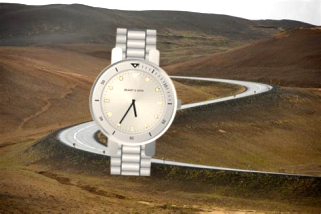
5.35
